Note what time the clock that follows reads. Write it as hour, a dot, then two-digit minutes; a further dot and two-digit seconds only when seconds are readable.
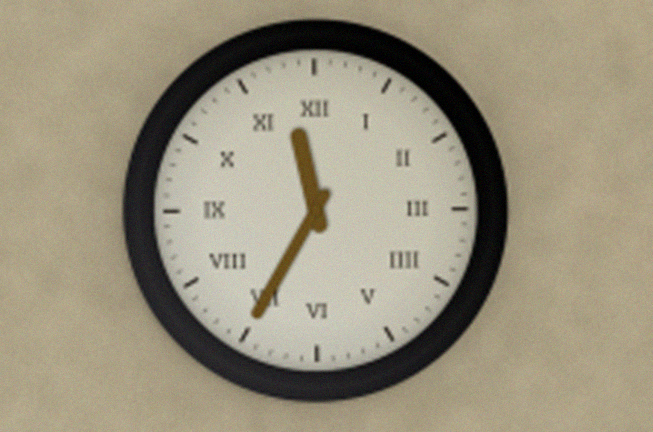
11.35
